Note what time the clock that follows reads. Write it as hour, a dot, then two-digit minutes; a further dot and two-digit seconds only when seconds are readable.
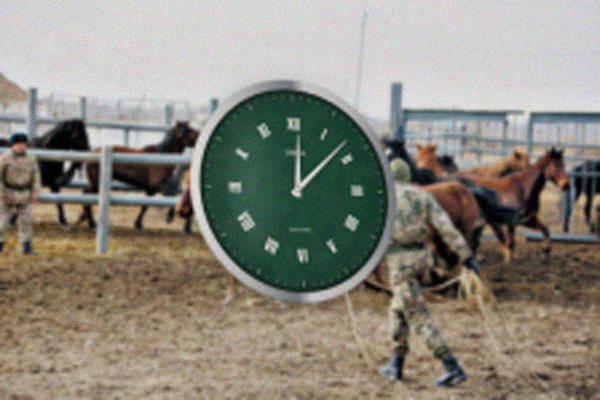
12.08
